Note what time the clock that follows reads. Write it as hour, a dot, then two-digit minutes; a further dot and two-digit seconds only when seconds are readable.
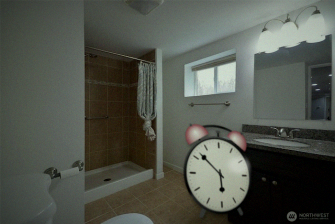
5.52
